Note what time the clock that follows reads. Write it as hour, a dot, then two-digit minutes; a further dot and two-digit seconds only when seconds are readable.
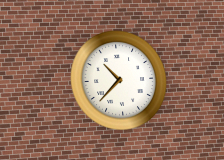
10.38
